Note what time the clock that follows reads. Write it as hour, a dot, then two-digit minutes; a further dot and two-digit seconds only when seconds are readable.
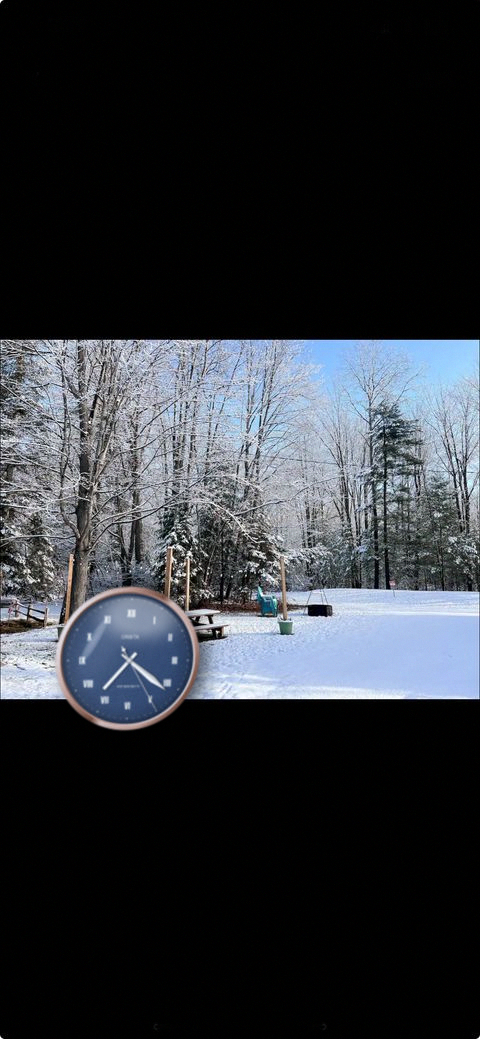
7.21.25
